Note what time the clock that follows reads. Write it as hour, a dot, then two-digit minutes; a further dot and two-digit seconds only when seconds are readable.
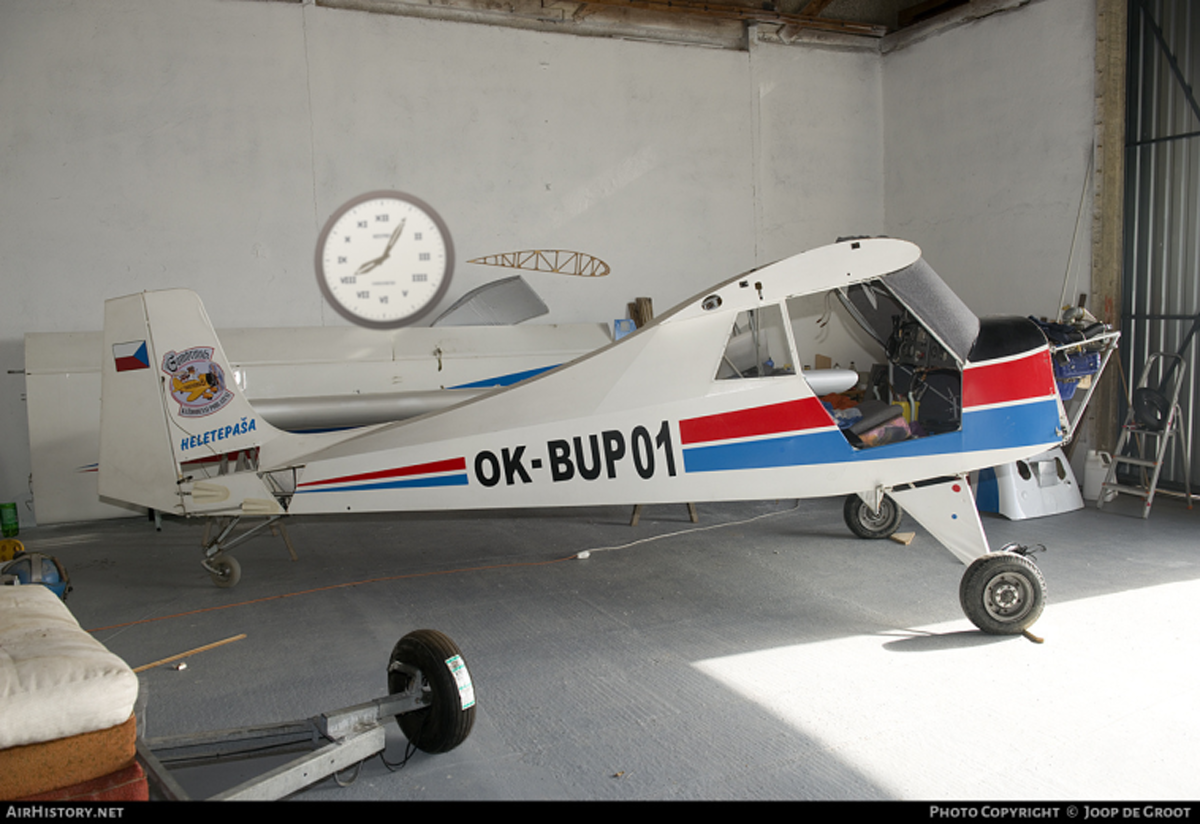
8.05
